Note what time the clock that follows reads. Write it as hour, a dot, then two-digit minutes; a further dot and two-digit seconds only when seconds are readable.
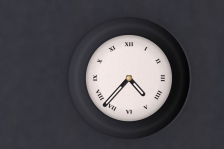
4.37
